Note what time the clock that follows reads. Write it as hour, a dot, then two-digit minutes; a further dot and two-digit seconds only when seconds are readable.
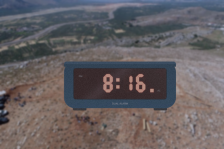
8.16
